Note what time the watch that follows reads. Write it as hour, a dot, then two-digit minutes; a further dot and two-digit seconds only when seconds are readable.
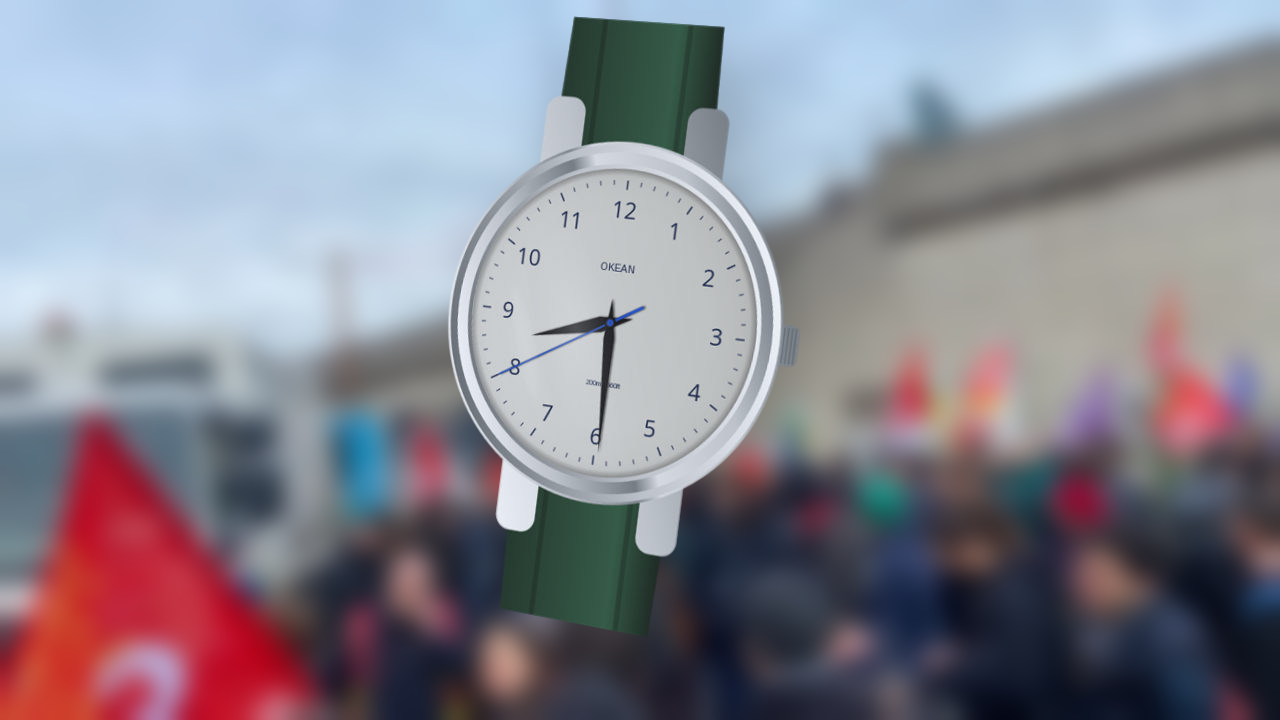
8.29.40
